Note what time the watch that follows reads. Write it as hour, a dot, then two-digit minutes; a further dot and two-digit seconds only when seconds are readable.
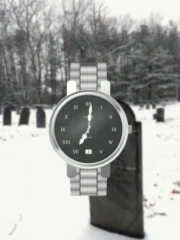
7.01
